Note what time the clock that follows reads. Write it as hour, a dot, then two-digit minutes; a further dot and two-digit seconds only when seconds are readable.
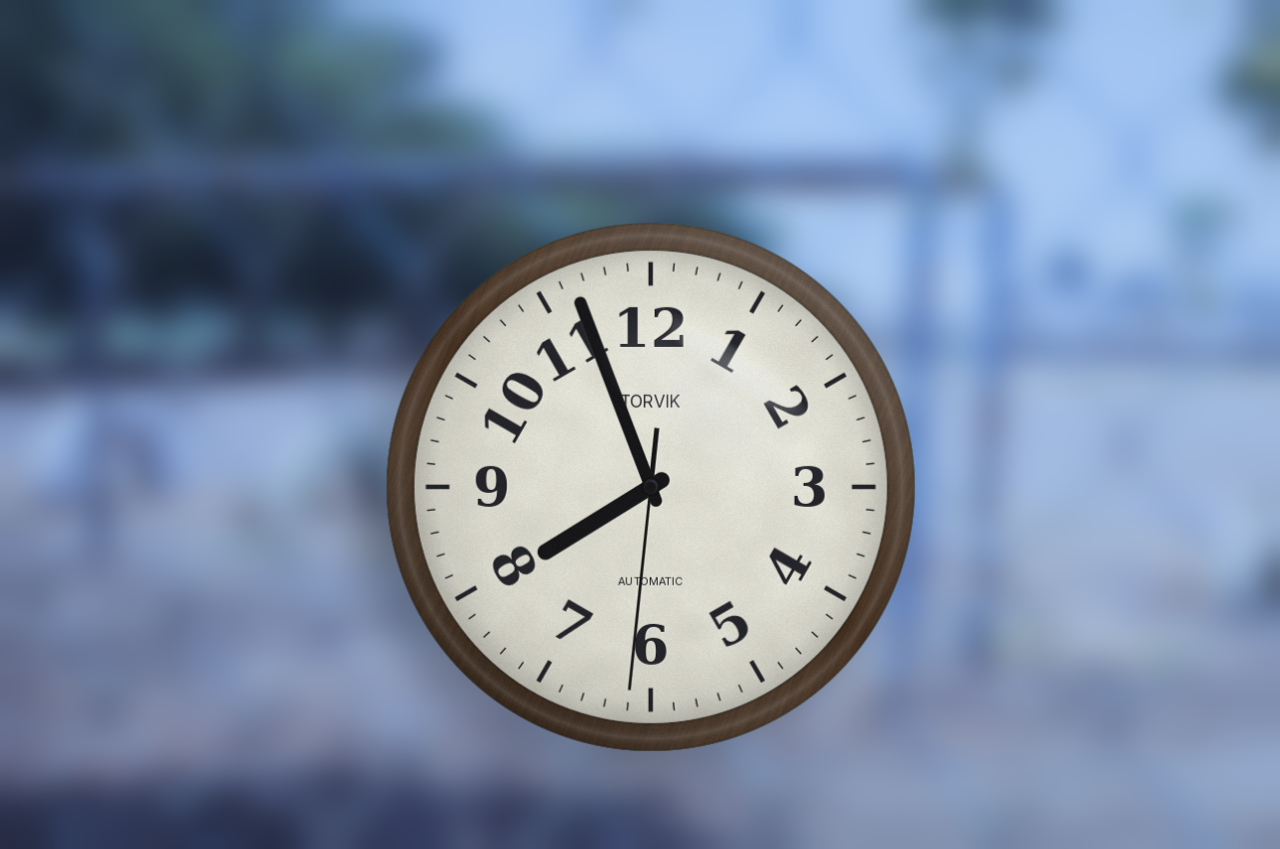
7.56.31
